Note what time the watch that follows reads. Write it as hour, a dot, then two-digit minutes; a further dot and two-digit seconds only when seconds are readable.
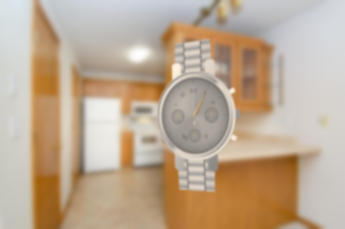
1.05
